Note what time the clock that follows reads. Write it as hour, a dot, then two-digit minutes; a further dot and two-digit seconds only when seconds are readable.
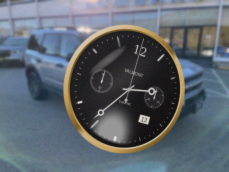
2.36
